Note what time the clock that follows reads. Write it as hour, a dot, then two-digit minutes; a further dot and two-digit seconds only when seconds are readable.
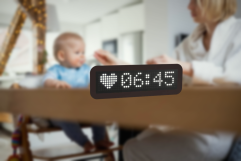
6.45
